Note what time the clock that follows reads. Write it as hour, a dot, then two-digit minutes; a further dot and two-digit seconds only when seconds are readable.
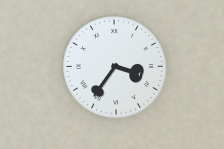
3.36
